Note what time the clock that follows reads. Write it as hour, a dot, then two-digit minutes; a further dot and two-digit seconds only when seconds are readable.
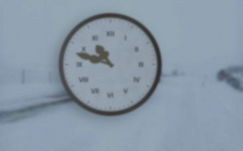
10.48
